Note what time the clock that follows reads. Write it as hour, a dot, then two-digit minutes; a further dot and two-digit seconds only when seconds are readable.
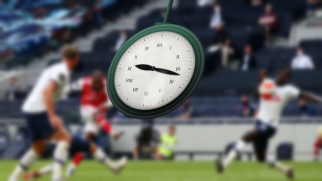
9.17
